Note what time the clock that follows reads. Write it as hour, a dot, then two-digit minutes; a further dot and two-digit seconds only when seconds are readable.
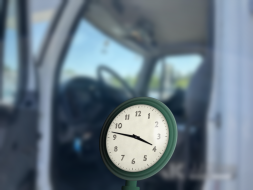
3.47
